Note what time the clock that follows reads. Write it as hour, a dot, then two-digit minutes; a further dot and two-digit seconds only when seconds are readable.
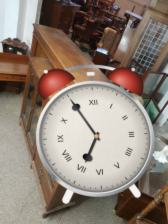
6.55
